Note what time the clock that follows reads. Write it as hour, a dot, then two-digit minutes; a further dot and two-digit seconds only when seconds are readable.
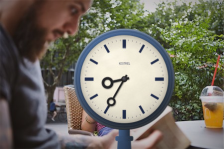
8.35
